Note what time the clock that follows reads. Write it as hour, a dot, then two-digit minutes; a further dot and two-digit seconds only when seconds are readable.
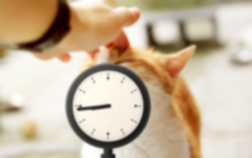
8.44
